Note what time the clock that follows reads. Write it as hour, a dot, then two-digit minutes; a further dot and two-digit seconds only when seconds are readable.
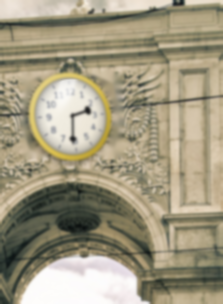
2.31
